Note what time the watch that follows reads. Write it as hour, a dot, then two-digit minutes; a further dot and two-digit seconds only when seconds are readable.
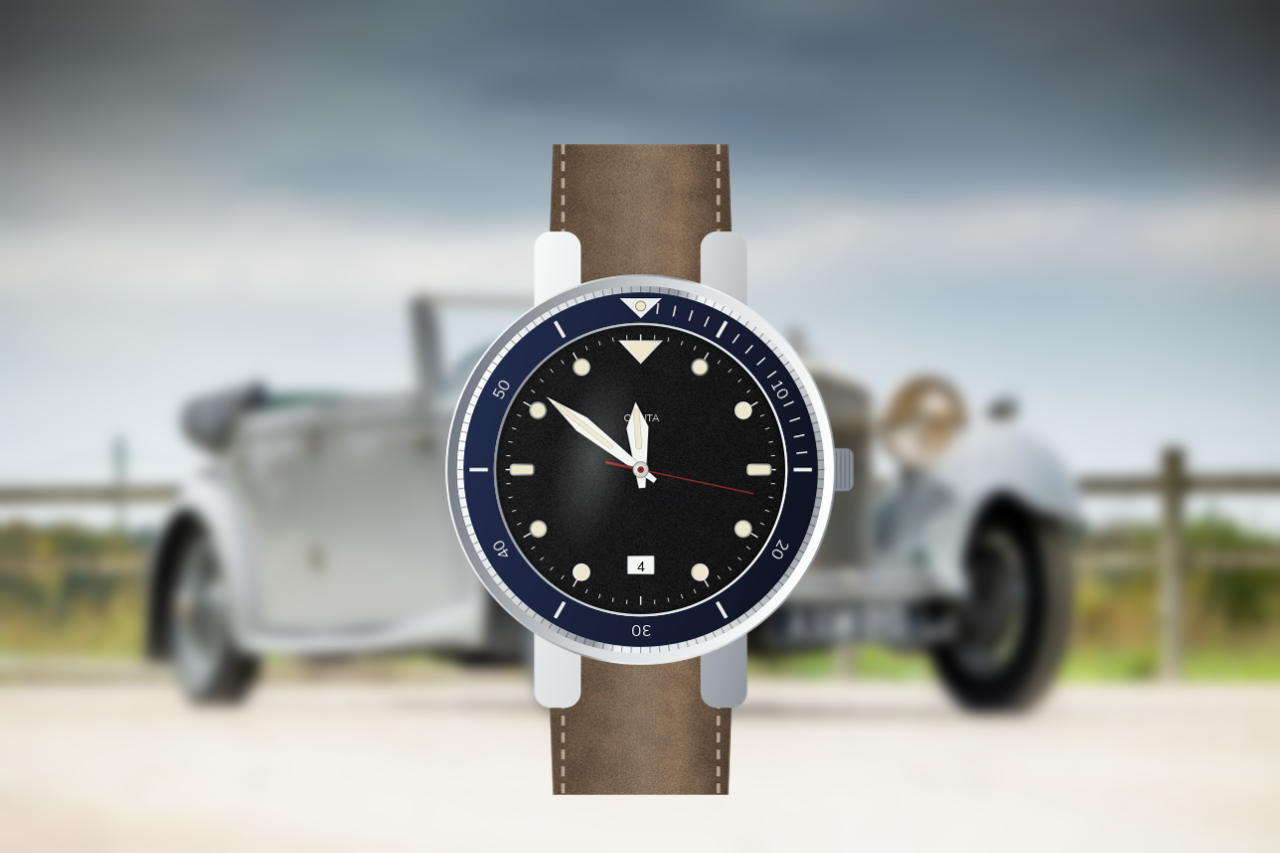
11.51.17
